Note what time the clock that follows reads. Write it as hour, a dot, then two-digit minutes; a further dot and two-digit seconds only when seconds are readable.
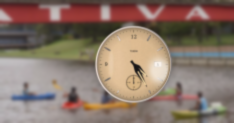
4.25
